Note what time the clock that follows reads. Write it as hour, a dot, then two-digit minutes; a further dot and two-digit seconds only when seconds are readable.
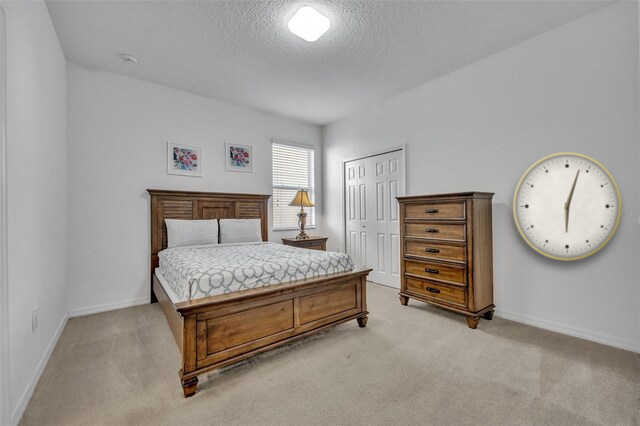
6.03
